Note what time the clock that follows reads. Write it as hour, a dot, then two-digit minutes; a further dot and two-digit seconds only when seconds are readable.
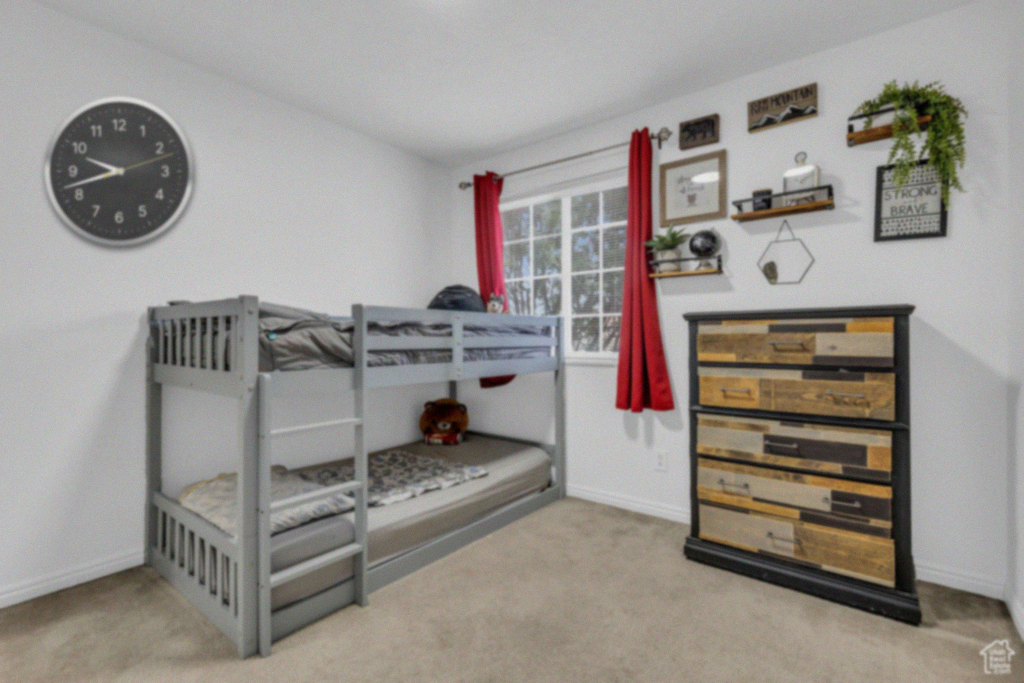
9.42.12
